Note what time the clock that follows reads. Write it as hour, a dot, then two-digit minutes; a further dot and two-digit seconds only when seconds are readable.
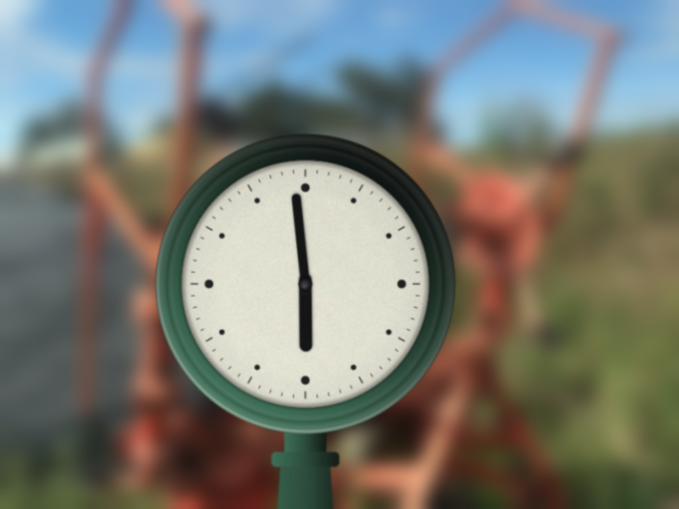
5.59
